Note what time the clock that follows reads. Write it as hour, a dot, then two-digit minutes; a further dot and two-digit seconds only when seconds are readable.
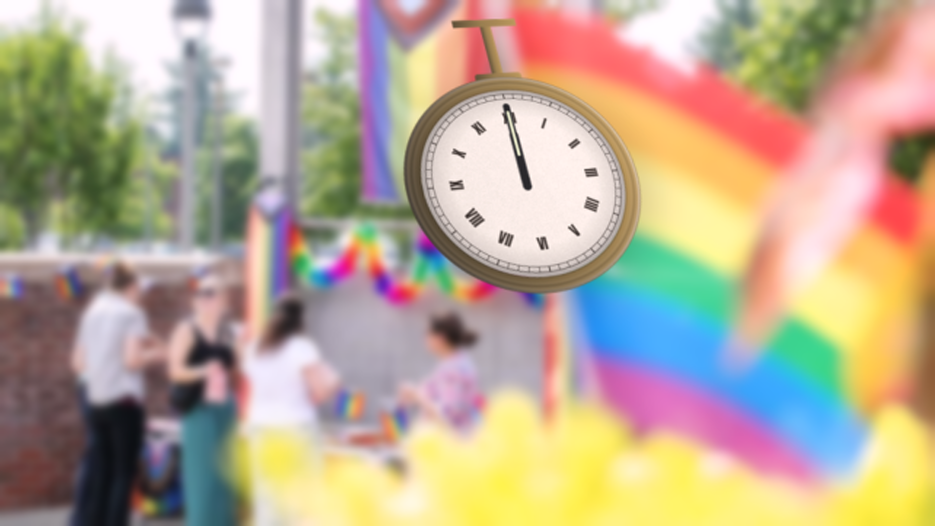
12.00
